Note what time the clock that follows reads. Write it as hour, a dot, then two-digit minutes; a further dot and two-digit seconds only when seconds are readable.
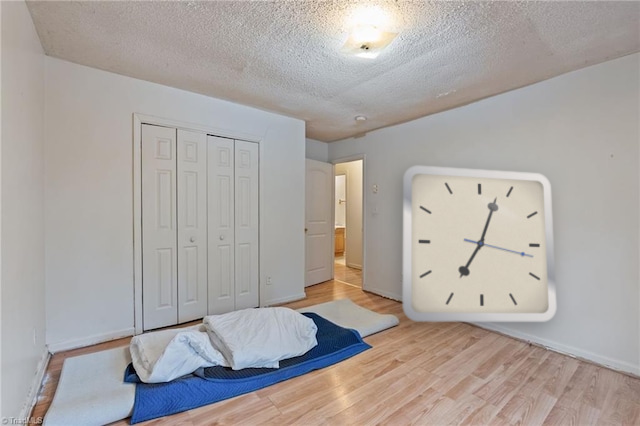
7.03.17
